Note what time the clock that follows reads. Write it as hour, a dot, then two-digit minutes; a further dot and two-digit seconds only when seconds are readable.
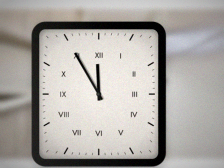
11.55
